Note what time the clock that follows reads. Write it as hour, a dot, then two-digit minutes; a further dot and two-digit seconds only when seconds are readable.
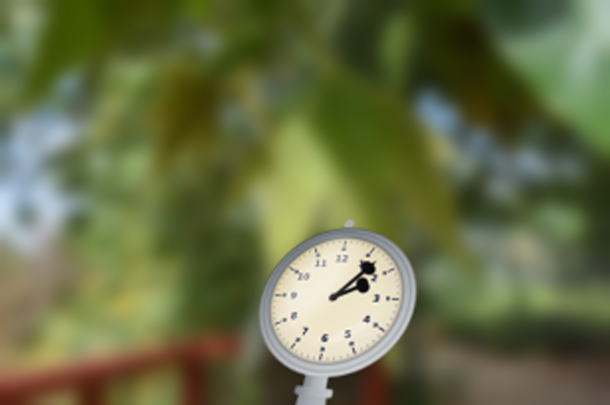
2.07
